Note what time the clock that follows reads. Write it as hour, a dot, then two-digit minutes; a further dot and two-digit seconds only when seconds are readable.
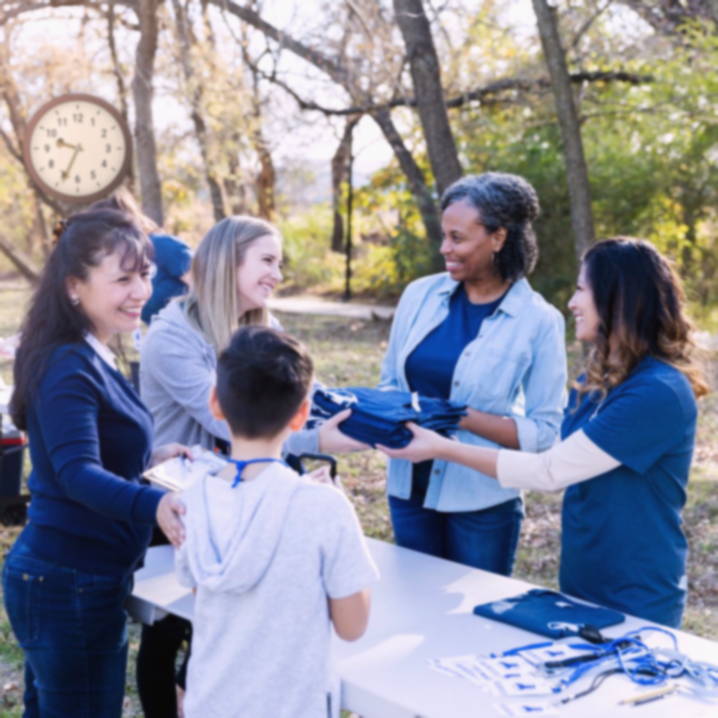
9.34
